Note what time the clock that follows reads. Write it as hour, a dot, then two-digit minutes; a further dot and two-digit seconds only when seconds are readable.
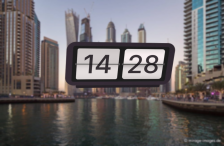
14.28
